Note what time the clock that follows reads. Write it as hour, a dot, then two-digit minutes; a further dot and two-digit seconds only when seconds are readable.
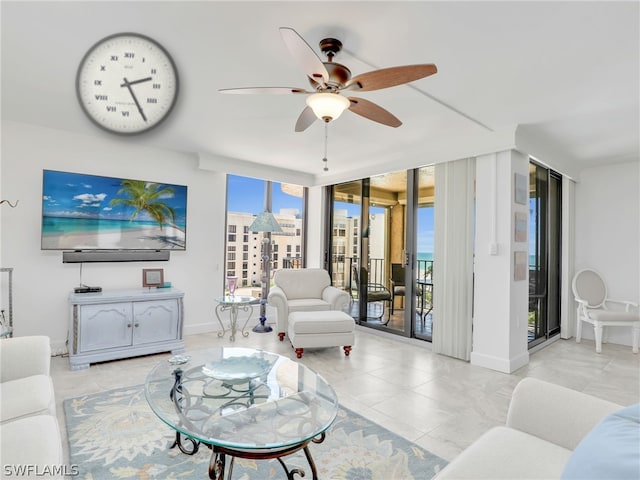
2.25
